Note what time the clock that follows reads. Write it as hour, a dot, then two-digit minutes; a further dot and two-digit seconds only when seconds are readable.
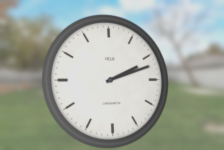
2.12
